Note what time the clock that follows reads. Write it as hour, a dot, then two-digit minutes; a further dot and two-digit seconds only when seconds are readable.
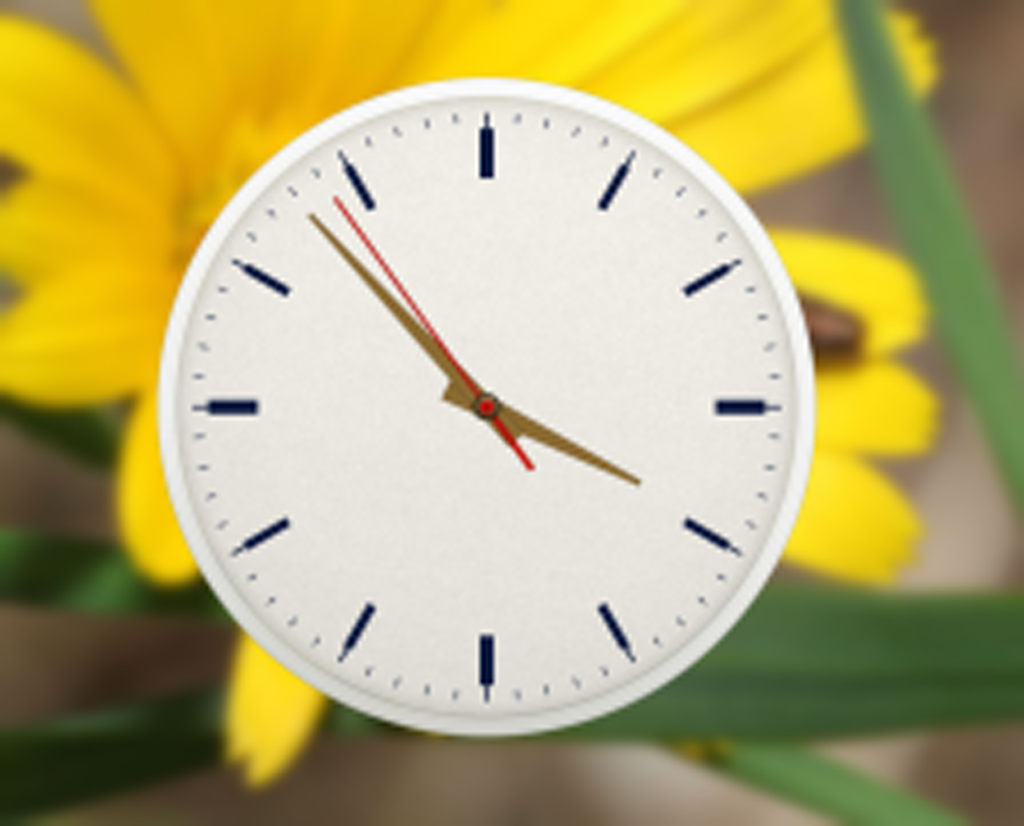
3.52.54
